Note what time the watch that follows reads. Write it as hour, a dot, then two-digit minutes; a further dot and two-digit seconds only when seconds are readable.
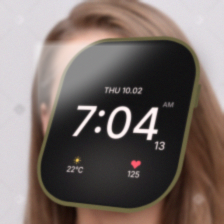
7.04.13
